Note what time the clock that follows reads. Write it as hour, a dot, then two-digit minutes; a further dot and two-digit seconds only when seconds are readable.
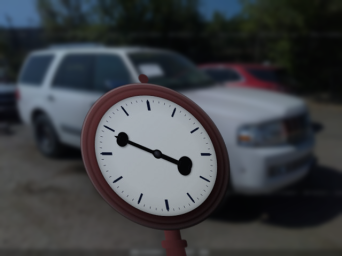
3.49
